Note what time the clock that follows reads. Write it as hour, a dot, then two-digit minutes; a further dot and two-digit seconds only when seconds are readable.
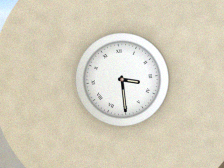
3.30
